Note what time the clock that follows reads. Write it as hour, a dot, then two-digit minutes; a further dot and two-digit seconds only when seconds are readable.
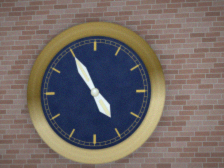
4.55
